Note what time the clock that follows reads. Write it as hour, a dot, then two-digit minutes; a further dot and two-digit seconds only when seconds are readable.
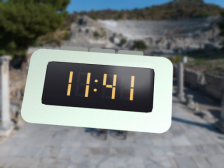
11.41
